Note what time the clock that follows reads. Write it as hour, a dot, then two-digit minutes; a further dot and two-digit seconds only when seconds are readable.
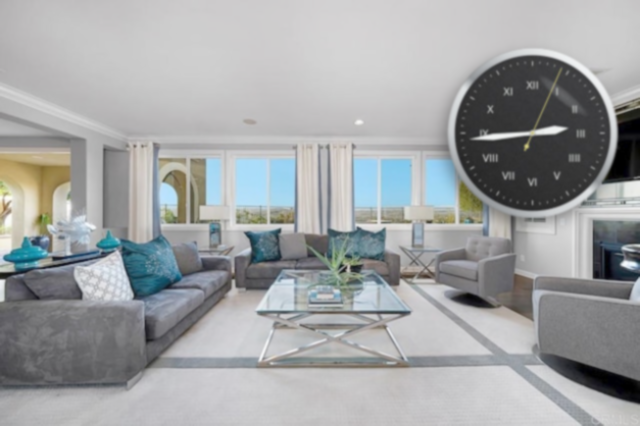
2.44.04
